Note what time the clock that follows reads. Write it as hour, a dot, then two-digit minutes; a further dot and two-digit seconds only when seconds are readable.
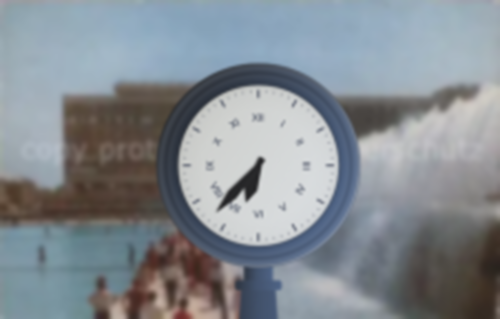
6.37
